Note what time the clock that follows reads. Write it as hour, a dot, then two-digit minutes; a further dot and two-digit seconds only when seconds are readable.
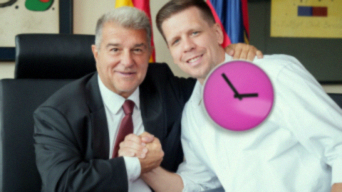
2.54
